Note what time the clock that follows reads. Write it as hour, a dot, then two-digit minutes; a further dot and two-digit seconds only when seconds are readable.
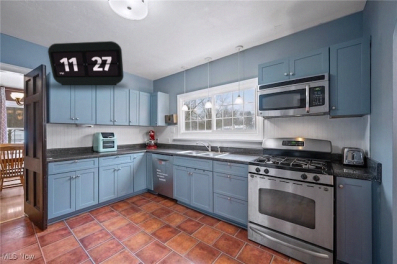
11.27
